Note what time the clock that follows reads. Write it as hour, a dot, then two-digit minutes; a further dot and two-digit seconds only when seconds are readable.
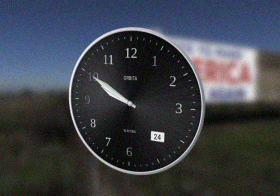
9.50
